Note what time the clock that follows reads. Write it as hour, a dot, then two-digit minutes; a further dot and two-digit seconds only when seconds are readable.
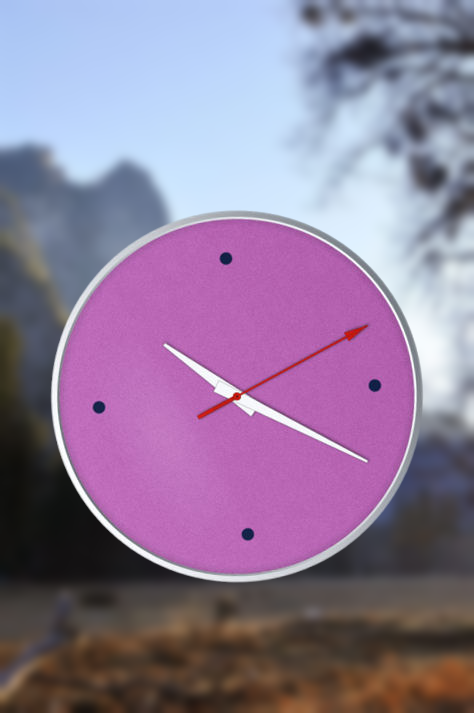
10.20.11
